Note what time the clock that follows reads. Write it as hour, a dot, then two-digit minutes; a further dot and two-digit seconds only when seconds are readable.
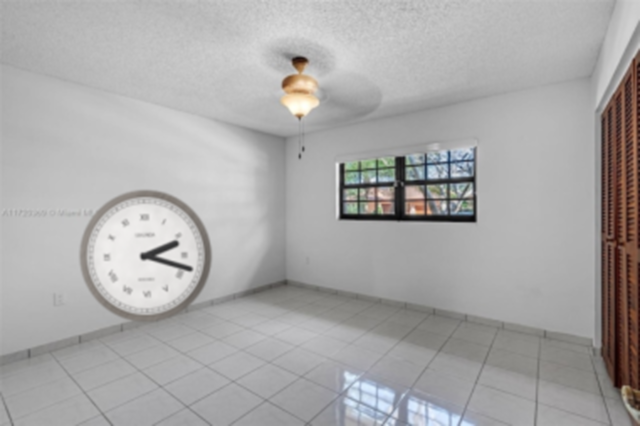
2.18
